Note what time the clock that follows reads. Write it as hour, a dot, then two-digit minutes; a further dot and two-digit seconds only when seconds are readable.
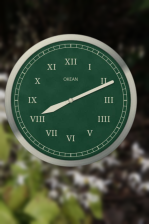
8.11
